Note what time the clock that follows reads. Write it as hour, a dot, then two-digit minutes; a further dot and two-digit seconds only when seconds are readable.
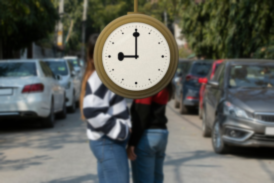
9.00
